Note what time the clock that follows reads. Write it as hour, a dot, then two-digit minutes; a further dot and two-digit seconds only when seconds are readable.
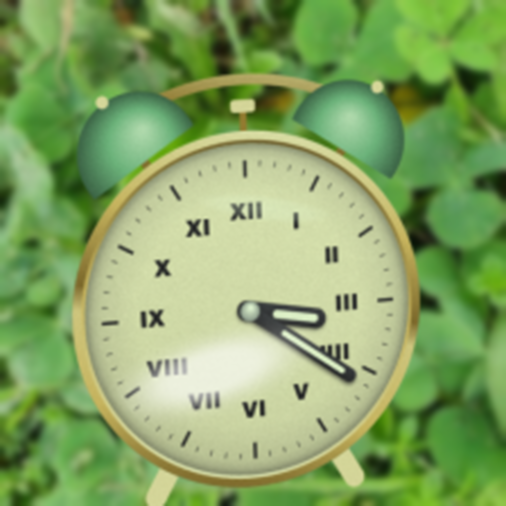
3.21
